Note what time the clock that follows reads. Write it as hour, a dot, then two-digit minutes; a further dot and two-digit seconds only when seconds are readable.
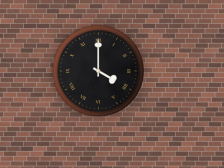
4.00
